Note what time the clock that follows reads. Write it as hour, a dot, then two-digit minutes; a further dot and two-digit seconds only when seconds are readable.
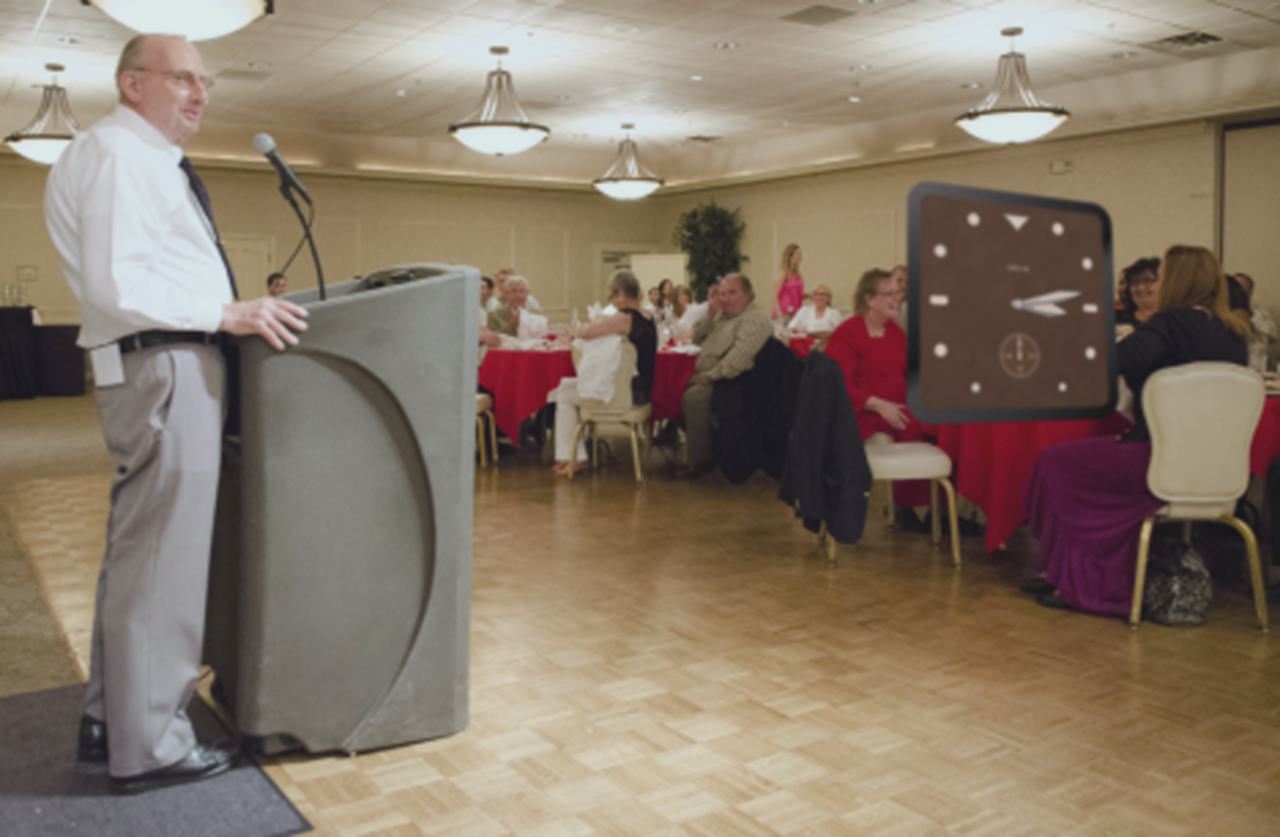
3.13
